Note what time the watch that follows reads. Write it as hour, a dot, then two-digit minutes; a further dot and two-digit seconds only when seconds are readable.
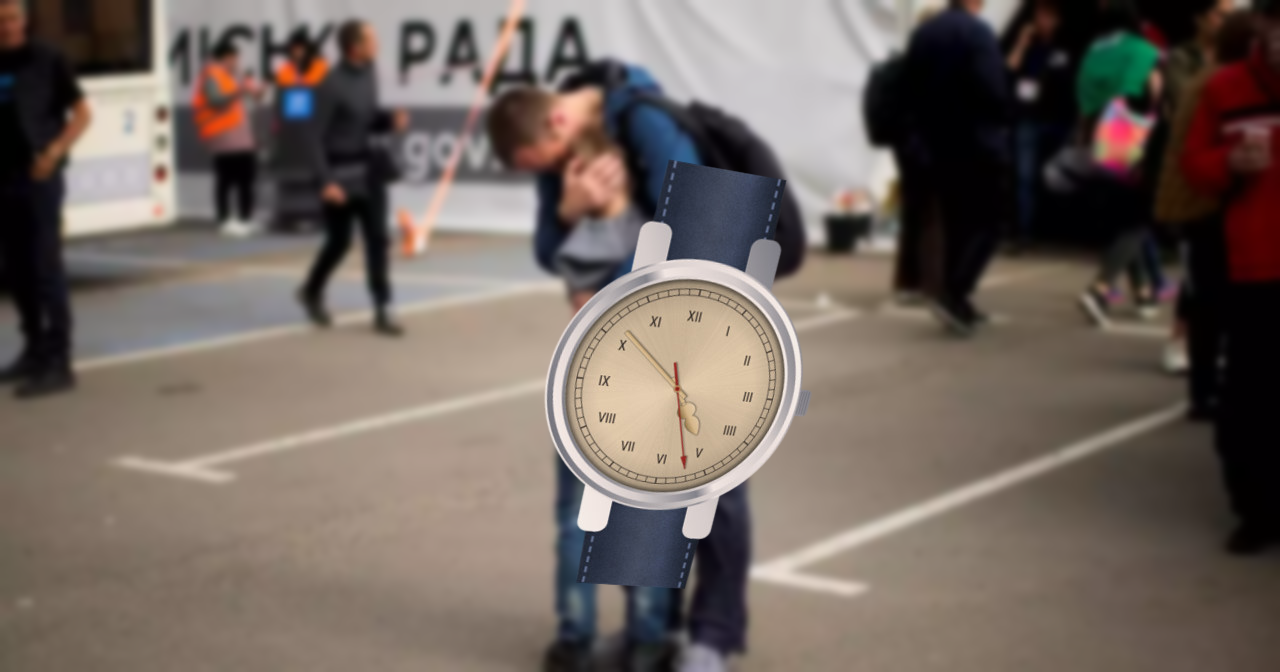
4.51.27
